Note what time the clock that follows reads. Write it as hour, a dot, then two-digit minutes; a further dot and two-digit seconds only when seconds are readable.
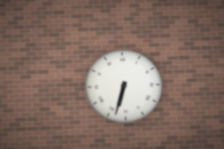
6.33
